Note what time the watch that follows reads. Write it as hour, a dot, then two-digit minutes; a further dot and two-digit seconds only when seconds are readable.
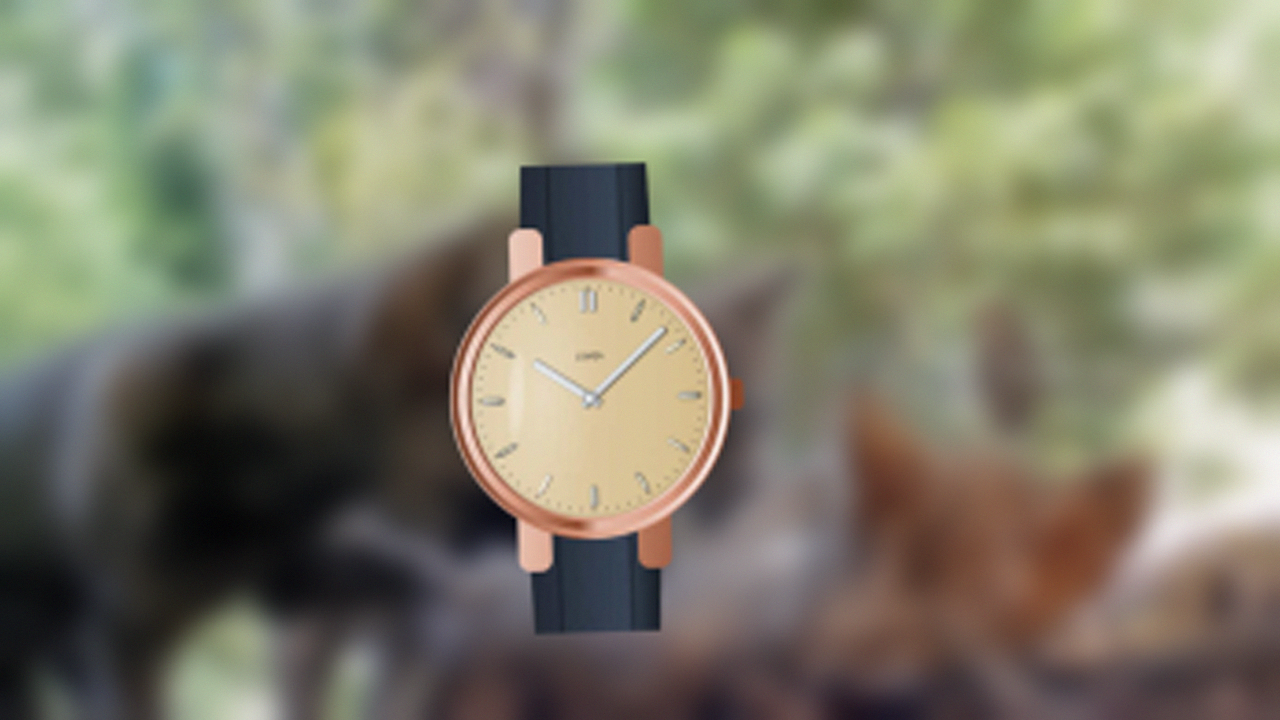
10.08
